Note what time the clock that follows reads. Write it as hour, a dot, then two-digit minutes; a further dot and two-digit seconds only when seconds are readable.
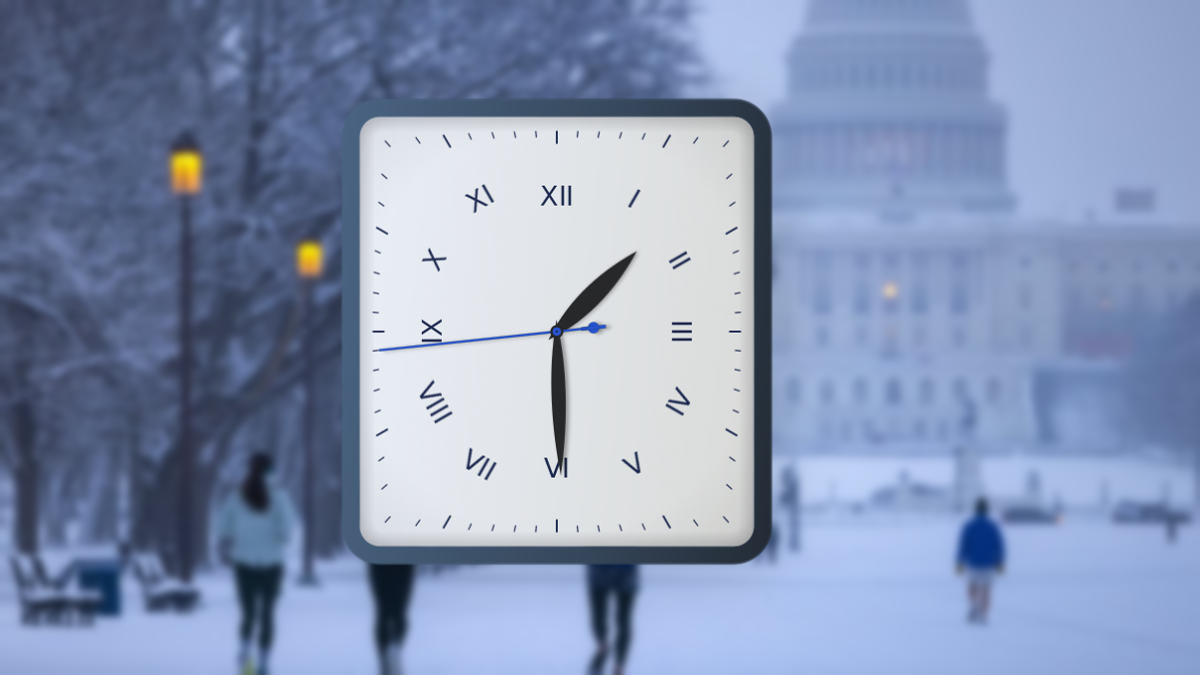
1.29.44
